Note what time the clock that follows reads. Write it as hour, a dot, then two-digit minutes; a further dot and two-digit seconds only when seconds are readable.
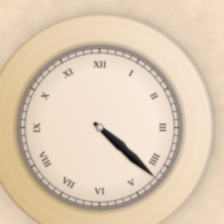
4.22
